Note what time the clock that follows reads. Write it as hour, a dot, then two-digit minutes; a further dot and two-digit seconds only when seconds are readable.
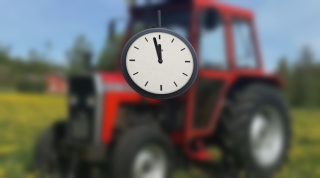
11.58
